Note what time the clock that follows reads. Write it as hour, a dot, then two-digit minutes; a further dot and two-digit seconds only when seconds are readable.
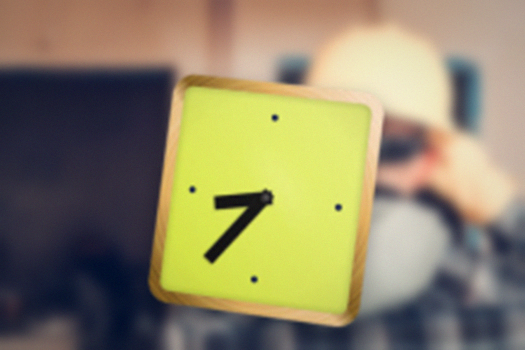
8.36
